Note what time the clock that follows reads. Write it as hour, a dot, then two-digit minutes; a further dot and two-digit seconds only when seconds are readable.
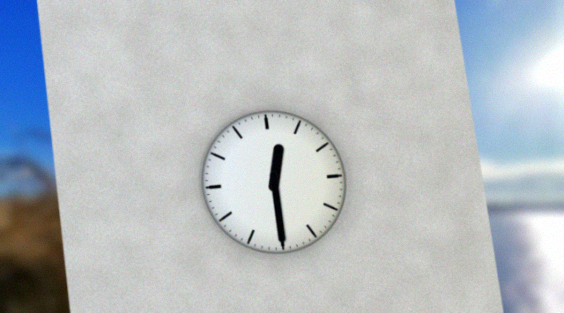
12.30
